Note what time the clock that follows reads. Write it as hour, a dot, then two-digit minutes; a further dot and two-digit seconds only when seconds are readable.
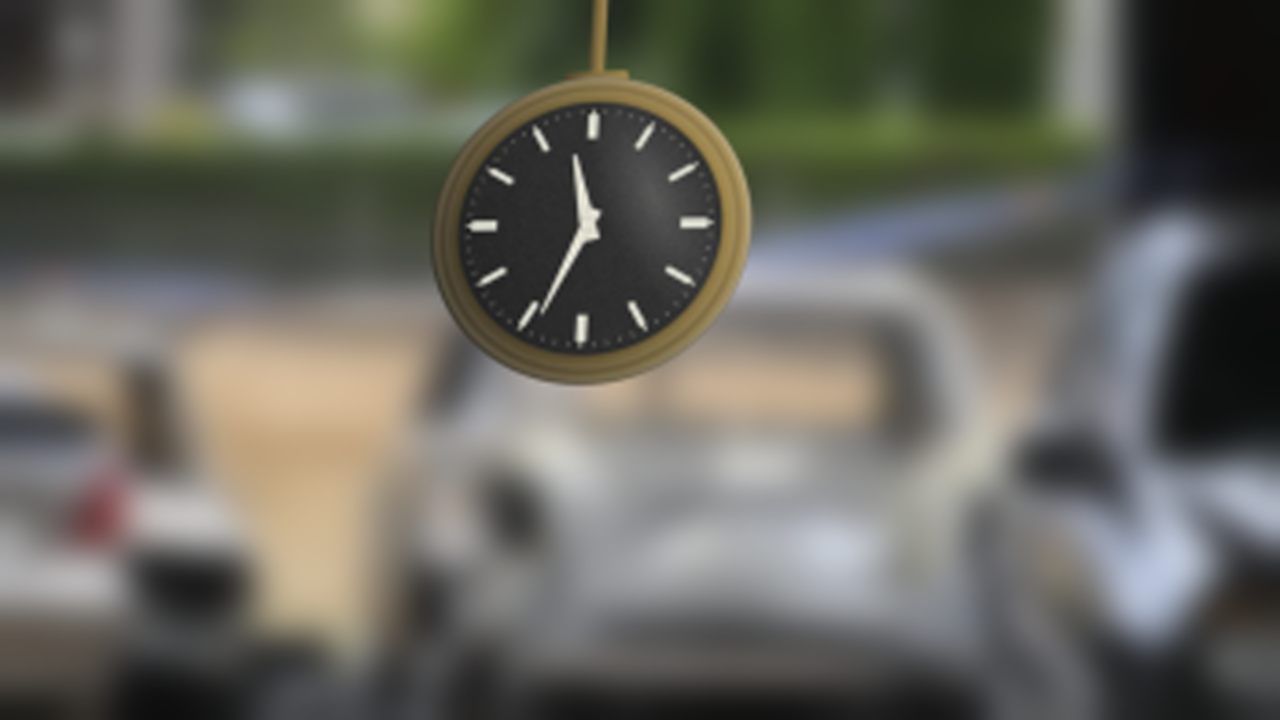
11.34
